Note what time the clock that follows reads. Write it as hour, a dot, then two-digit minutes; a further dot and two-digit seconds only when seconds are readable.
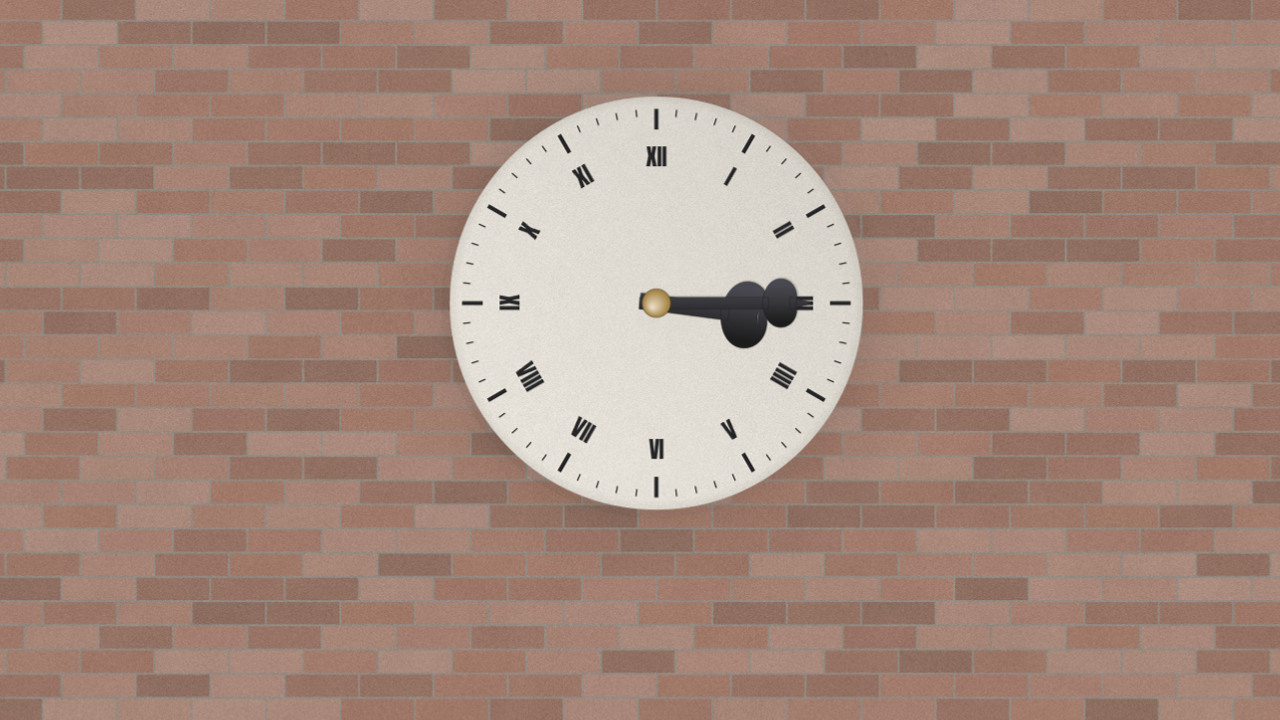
3.15
